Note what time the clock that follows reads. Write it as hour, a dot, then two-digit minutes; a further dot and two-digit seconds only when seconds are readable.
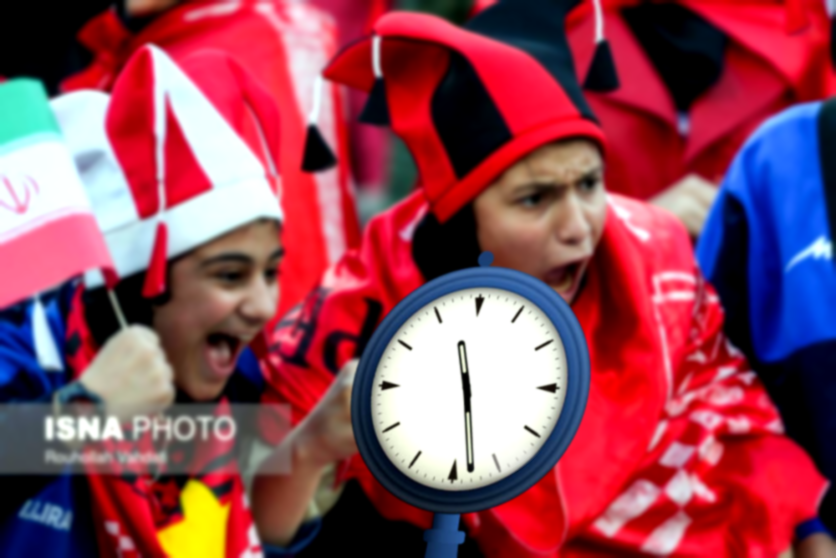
11.28
